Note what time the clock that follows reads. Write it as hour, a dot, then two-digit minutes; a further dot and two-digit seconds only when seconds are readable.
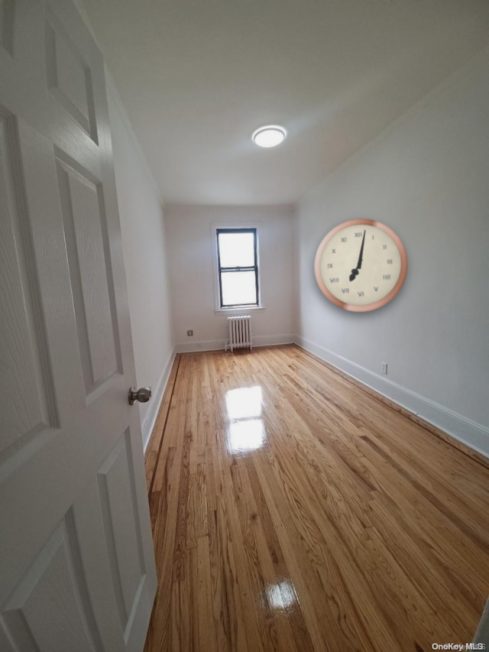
7.02
